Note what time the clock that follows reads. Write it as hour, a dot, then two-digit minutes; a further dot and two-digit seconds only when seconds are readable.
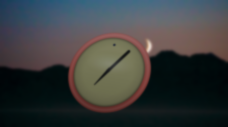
7.06
